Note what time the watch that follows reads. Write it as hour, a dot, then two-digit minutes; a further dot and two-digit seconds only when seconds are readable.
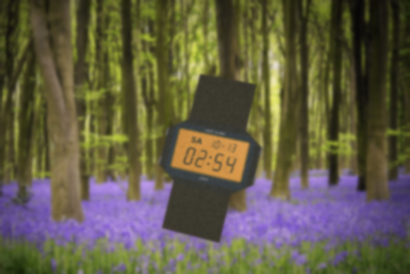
2.54
